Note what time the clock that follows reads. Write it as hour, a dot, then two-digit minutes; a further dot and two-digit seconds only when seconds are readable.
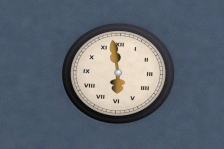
5.58
